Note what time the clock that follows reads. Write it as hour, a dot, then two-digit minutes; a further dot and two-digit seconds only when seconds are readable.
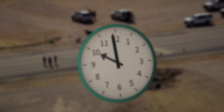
9.59
